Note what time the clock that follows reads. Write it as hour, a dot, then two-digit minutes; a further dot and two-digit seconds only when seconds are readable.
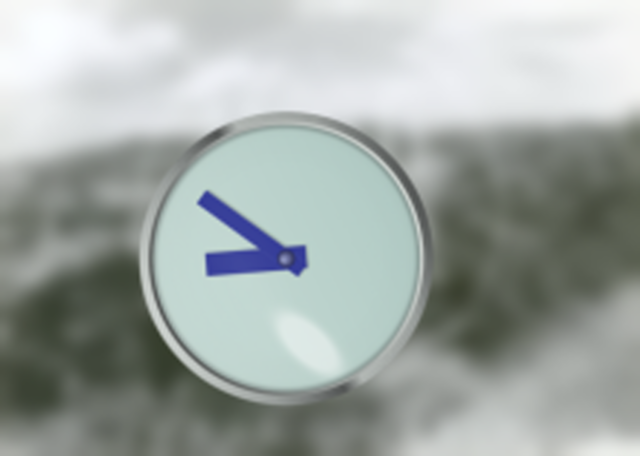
8.51
